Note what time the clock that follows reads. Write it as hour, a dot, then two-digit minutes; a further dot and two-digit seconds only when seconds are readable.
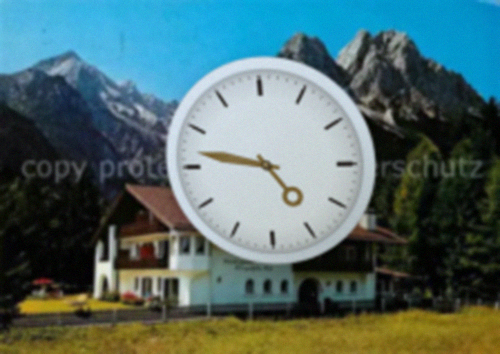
4.47
